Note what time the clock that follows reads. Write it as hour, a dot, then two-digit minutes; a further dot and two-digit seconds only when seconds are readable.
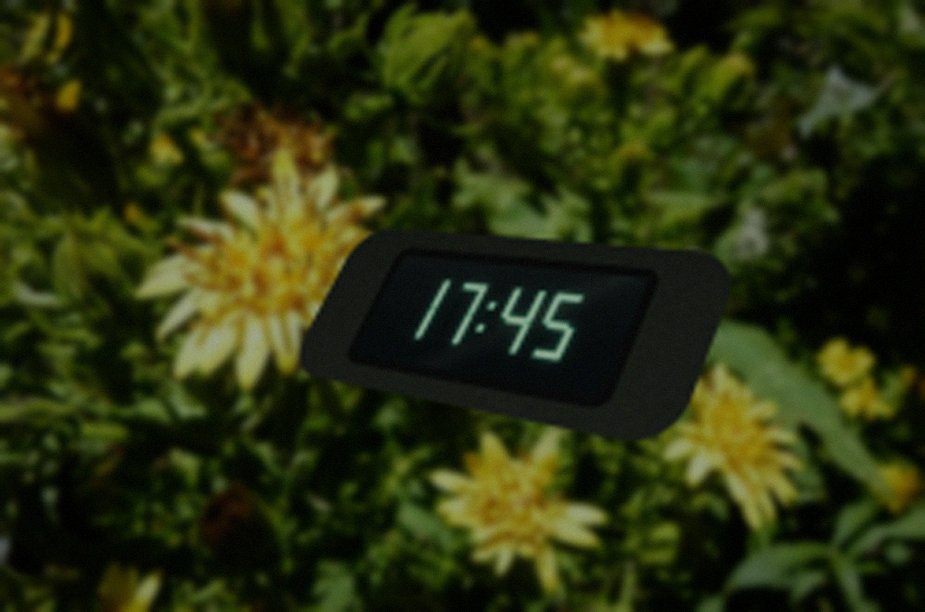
17.45
